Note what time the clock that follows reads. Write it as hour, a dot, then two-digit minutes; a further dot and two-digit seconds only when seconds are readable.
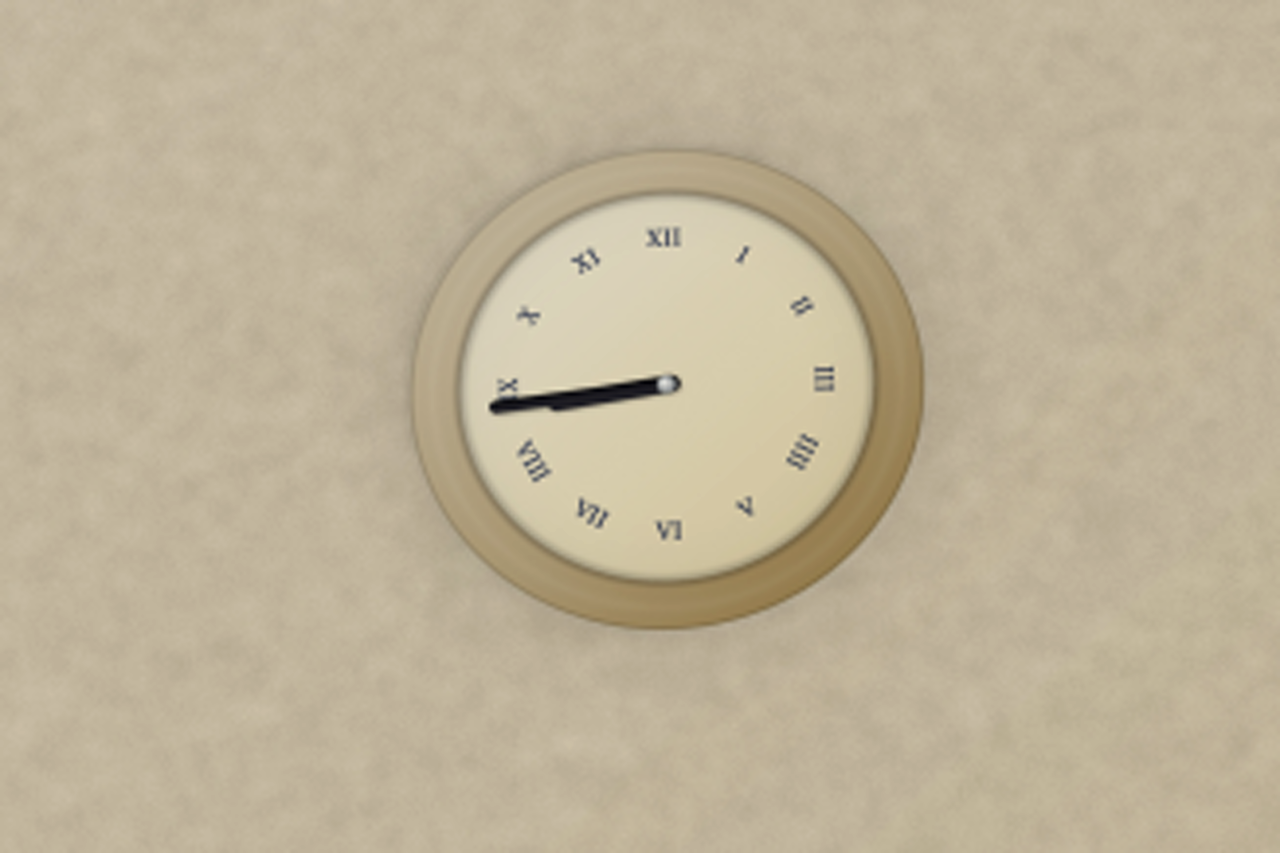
8.44
